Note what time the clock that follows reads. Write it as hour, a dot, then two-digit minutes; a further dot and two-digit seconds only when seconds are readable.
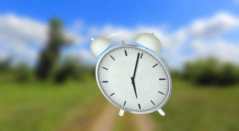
6.04
